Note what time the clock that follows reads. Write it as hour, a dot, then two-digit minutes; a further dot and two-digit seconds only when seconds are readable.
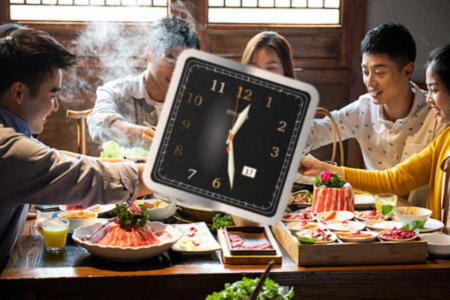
12.26.59
